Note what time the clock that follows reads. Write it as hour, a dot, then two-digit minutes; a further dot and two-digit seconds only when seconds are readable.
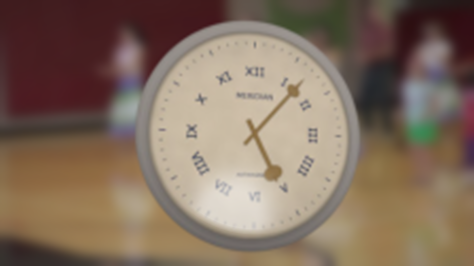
5.07
